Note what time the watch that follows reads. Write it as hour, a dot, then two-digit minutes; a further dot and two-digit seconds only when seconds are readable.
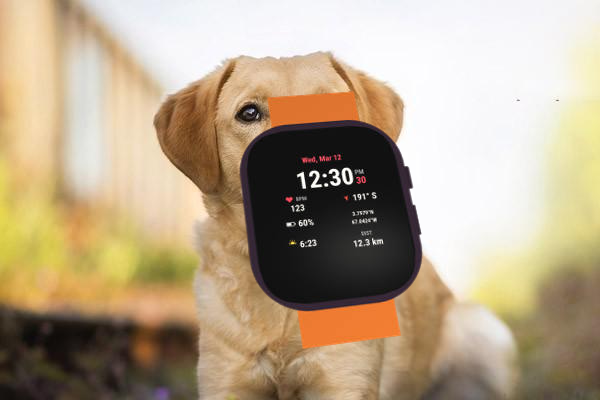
12.30.30
